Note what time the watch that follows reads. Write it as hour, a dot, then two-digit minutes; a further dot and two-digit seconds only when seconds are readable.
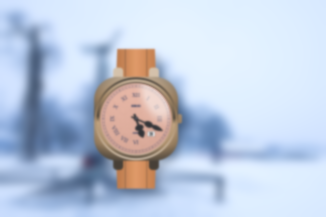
5.19
